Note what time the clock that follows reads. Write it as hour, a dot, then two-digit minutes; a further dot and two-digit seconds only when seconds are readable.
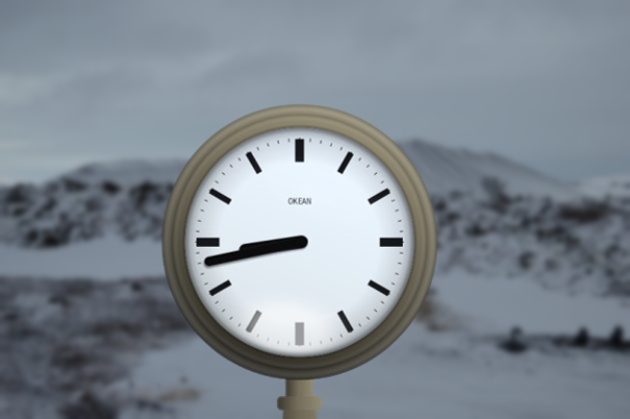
8.43
